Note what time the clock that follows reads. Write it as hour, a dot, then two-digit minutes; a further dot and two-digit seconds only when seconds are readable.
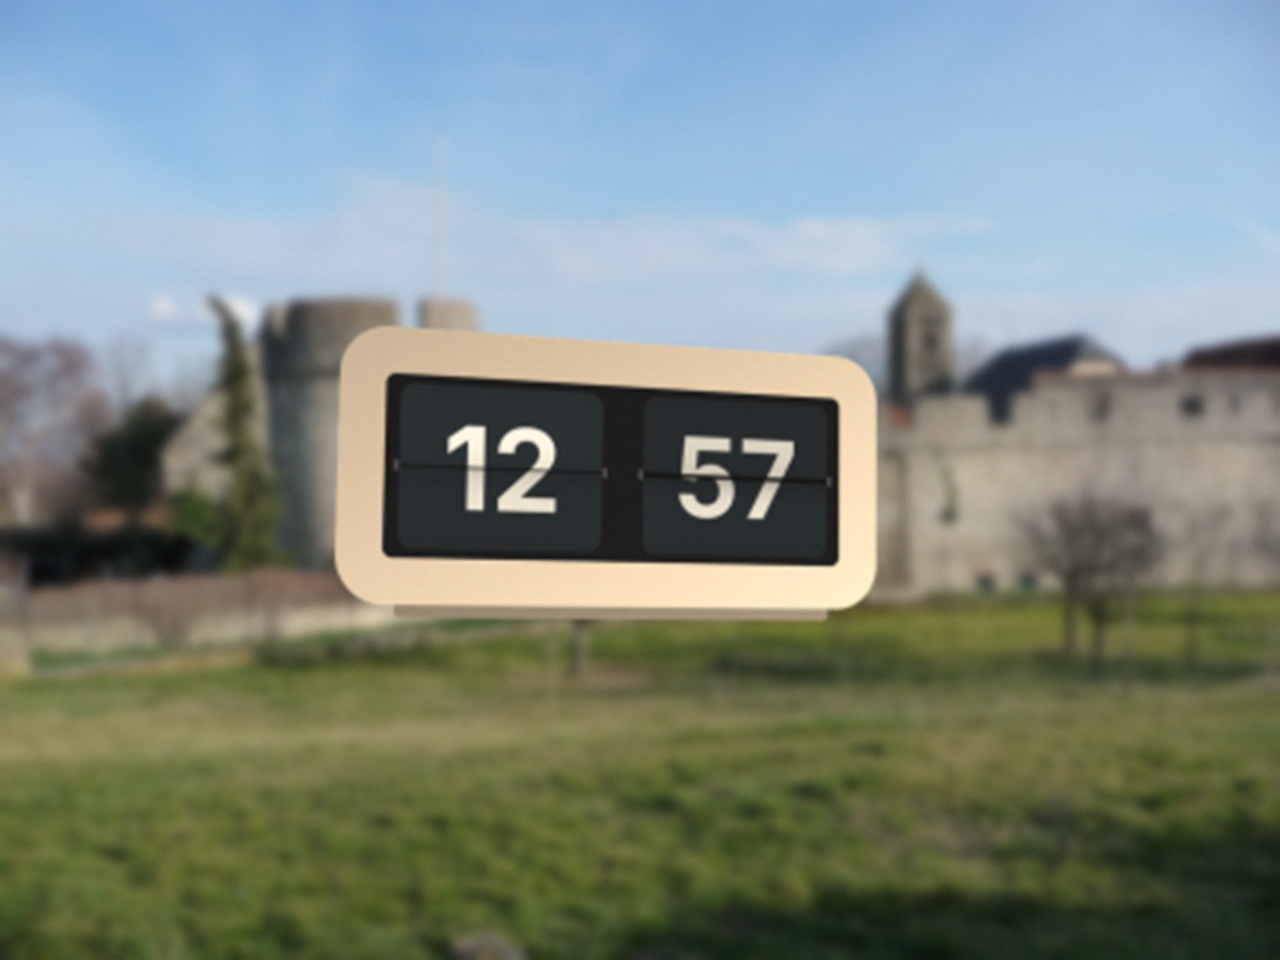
12.57
